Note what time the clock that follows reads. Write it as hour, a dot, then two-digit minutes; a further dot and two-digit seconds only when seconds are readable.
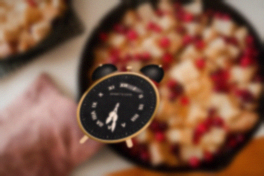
6.29
